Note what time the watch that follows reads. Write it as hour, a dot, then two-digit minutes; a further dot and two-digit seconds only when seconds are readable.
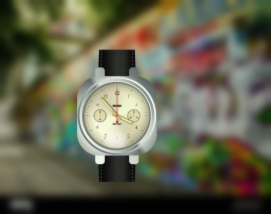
3.53
